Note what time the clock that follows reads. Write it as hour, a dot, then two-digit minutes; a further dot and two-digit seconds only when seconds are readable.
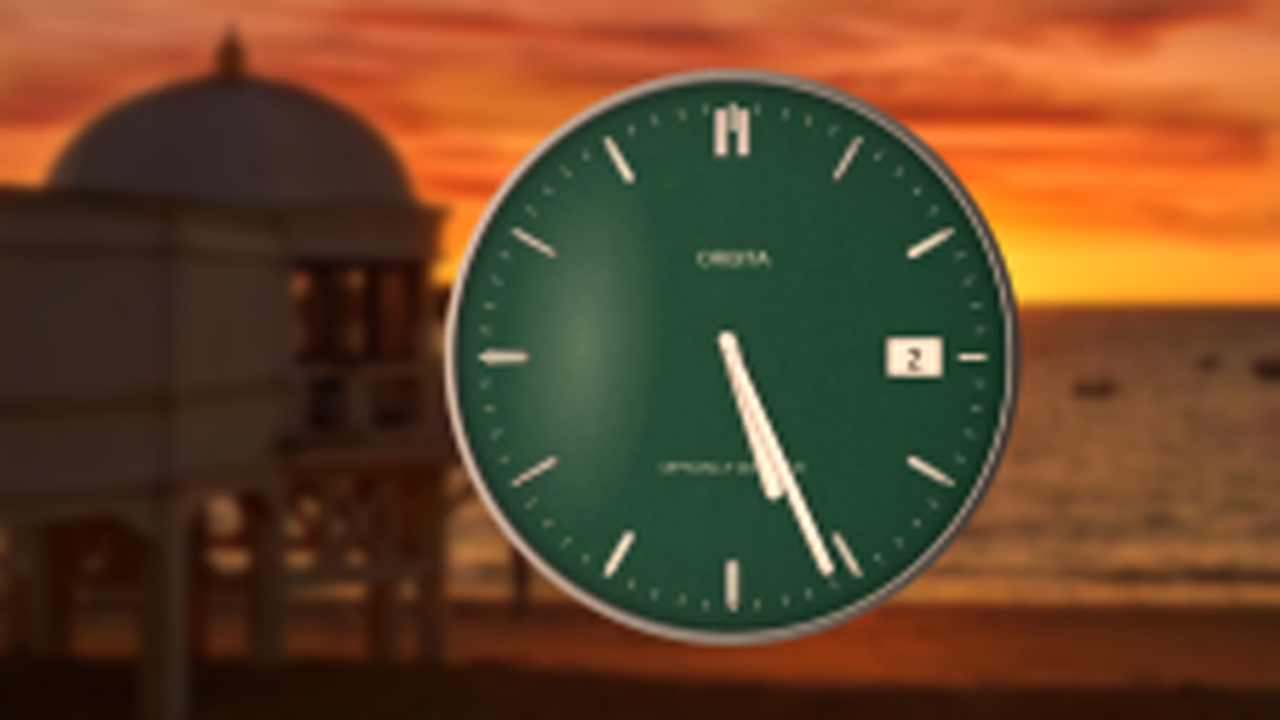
5.26
